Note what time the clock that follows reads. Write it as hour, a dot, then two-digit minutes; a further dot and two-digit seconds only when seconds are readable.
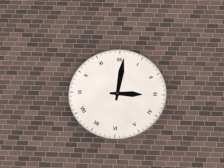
3.01
